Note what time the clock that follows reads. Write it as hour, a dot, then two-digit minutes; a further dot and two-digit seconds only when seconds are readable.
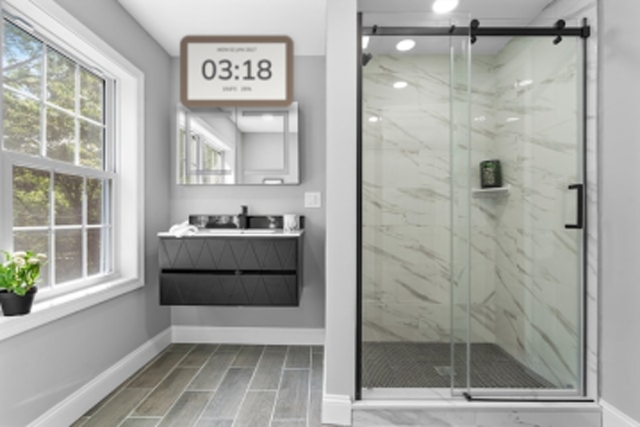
3.18
